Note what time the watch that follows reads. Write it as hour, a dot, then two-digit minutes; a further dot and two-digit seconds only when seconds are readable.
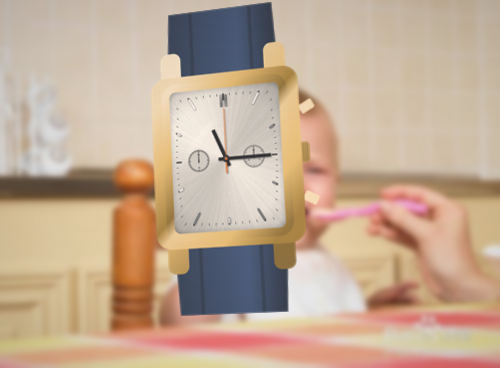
11.15
